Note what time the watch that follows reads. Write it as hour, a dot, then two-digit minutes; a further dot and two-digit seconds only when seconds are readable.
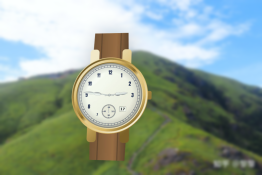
2.46
